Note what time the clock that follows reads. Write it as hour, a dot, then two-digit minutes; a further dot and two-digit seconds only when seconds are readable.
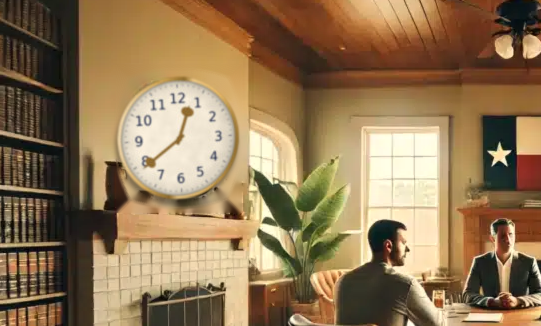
12.39
